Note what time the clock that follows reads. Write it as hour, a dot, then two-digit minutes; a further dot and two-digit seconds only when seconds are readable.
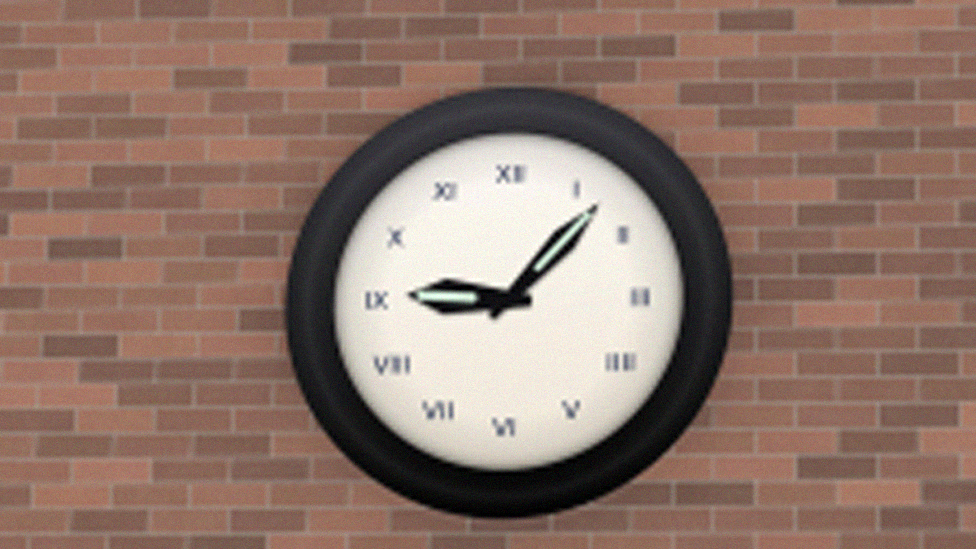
9.07
